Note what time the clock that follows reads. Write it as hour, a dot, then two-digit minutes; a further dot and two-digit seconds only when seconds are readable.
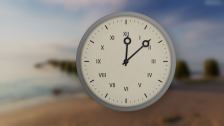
12.08
